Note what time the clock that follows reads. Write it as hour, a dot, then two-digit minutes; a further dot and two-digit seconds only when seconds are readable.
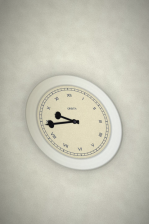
9.44
